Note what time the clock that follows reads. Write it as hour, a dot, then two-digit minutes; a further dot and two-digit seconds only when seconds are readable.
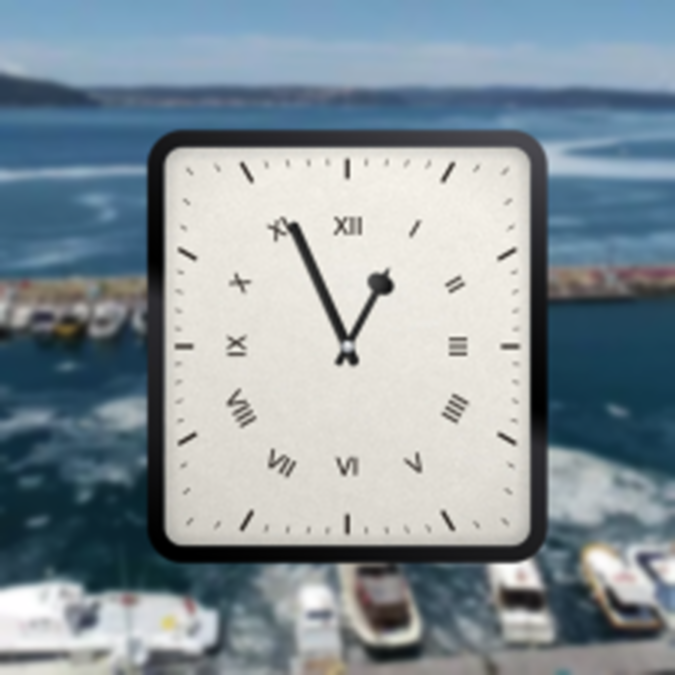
12.56
